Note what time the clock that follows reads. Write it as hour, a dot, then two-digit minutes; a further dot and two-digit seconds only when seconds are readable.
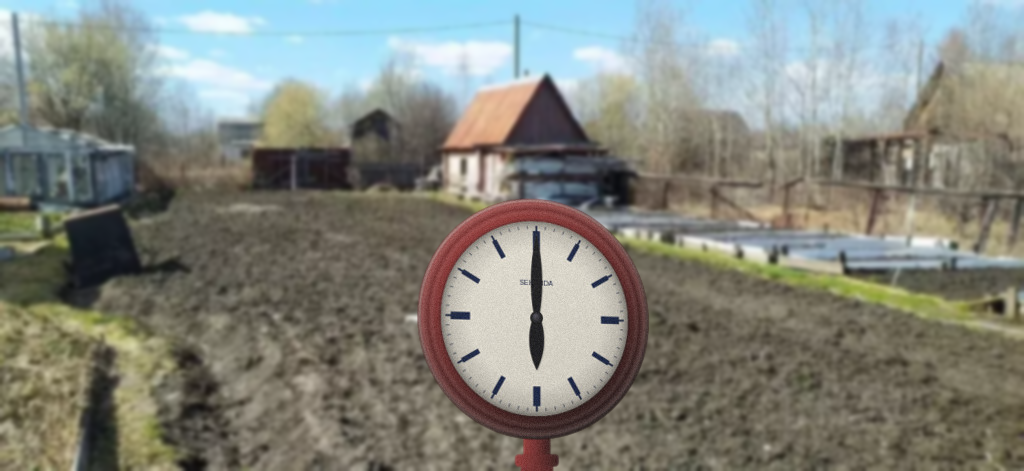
6.00
